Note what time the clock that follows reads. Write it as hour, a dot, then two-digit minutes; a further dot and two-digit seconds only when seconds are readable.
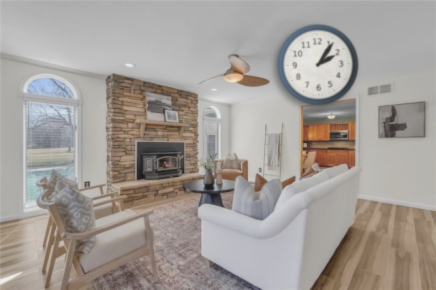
2.06
